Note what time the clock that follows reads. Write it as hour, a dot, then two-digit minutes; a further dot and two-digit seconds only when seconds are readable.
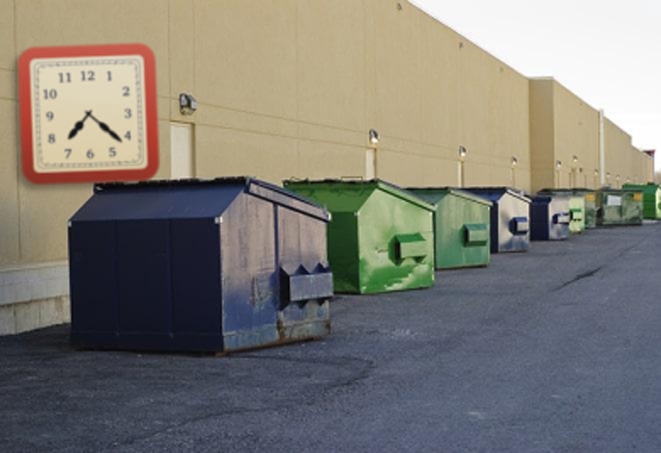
7.22
